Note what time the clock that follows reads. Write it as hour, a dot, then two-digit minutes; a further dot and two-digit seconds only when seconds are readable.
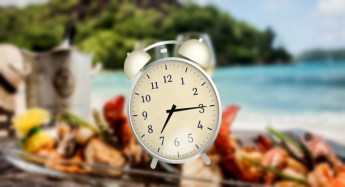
7.15
